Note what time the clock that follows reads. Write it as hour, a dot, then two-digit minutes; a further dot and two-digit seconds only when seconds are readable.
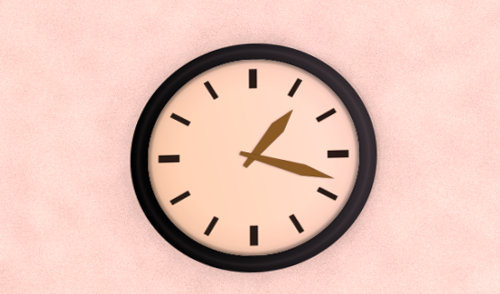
1.18
